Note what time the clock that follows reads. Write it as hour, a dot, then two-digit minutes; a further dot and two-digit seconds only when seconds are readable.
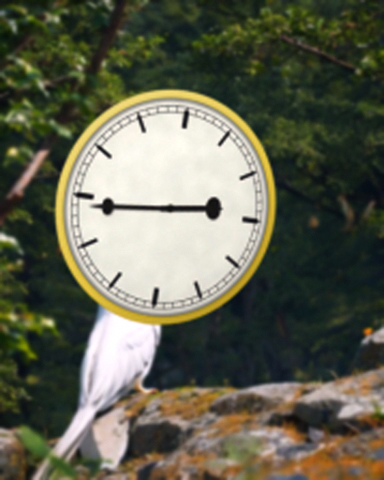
2.44
